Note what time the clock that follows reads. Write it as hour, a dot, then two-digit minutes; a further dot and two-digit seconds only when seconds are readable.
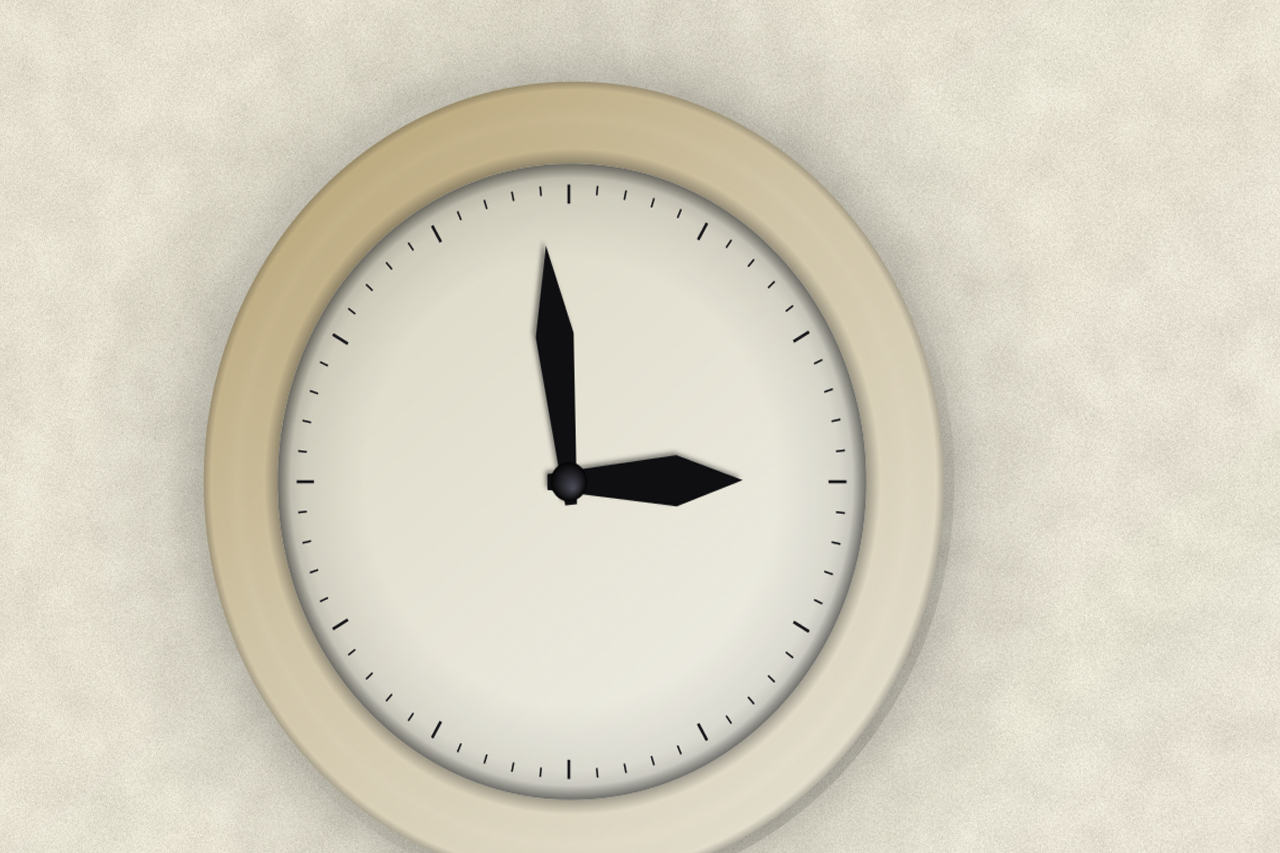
2.59
